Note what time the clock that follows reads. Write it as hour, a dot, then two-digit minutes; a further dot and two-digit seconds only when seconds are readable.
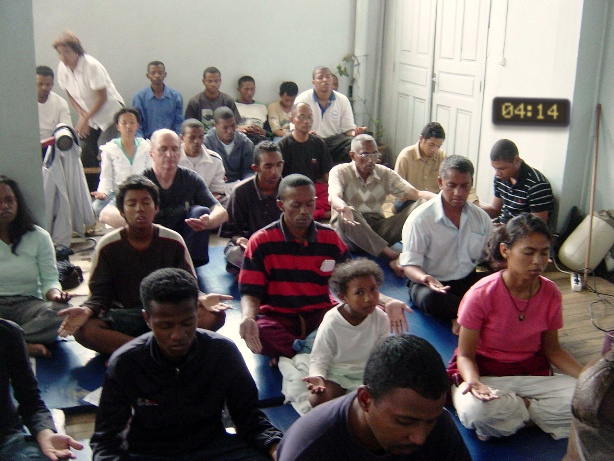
4.14
